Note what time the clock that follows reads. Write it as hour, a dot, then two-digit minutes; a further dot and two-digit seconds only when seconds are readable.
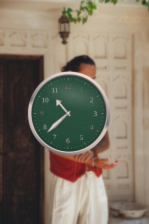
10.38
